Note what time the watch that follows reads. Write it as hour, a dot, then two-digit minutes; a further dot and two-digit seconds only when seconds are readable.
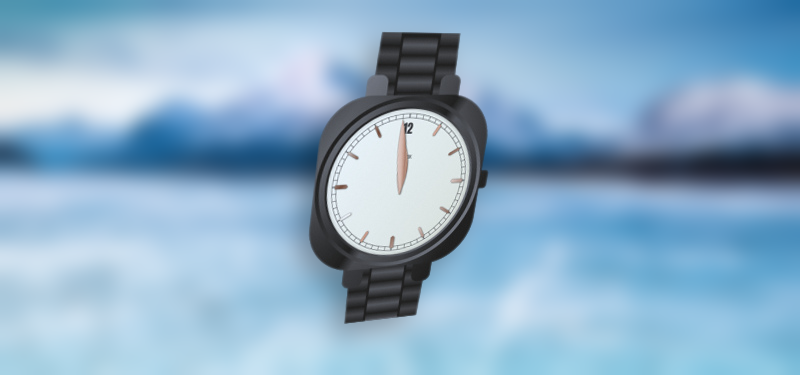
11.59
